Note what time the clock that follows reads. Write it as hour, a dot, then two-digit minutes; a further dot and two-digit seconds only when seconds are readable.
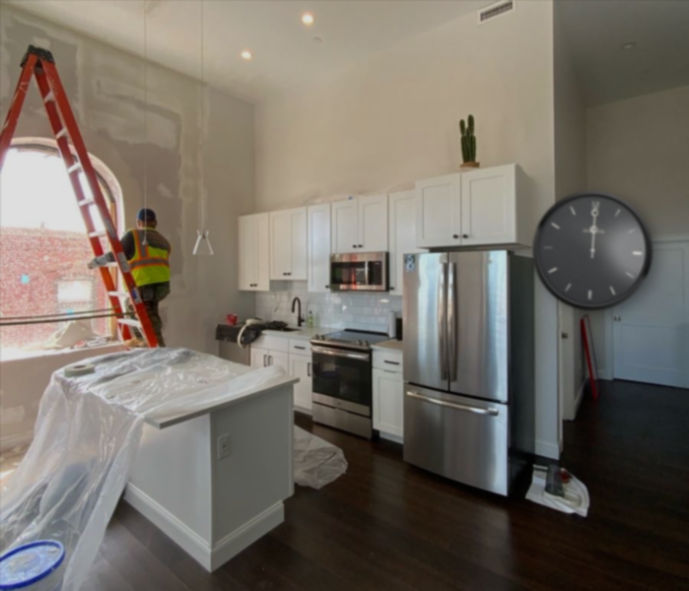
12.00
